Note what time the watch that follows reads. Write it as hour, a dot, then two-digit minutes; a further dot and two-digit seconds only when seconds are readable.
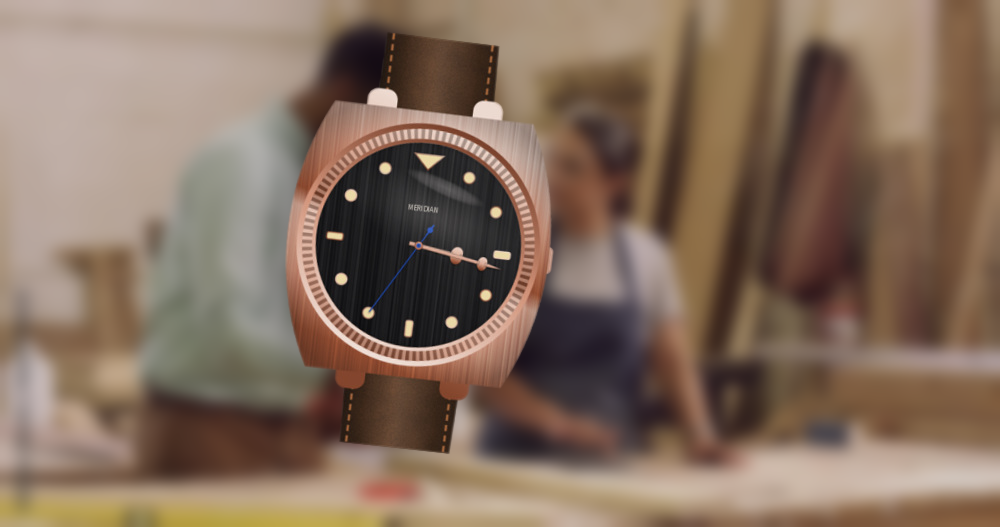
3.16.35
